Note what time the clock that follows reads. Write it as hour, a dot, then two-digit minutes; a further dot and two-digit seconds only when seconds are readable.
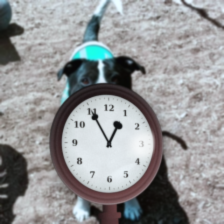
12.55
